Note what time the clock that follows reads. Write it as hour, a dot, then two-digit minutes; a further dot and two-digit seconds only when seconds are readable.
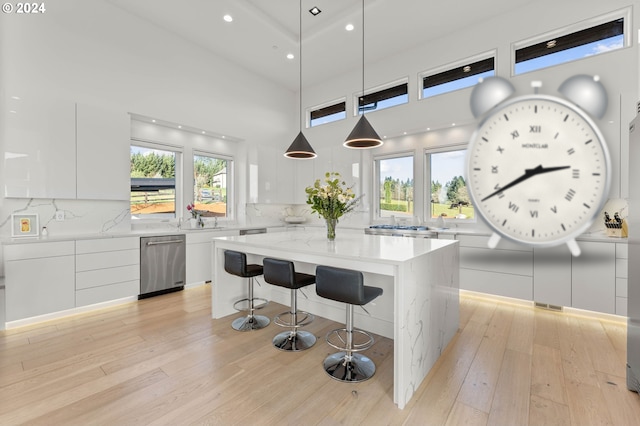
2.40
